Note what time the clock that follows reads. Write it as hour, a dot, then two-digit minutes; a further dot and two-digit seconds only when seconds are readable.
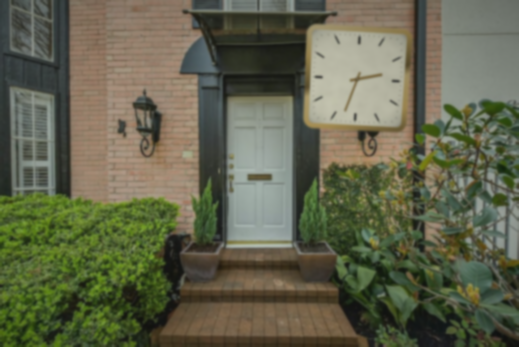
2.33
